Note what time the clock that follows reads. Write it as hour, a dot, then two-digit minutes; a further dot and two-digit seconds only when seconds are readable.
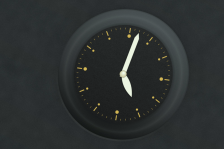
5.02
